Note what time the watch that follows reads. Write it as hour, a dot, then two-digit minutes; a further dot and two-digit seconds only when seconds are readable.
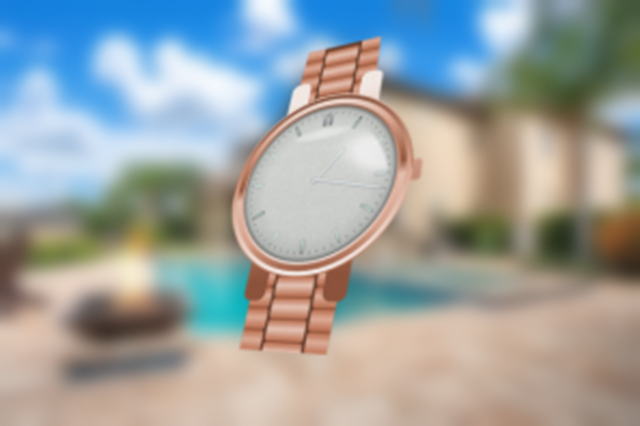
1.17
